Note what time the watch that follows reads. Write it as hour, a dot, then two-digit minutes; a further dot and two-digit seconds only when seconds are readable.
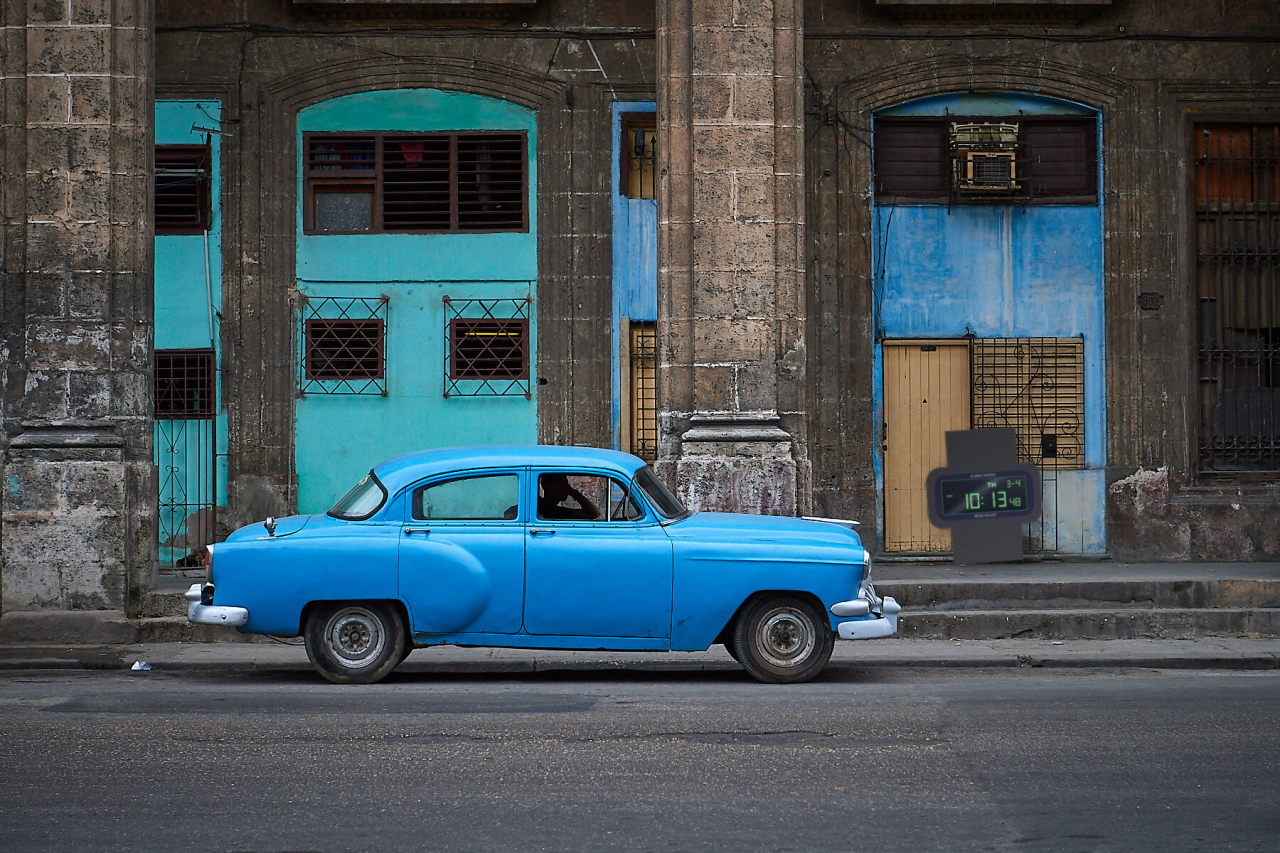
10.13
